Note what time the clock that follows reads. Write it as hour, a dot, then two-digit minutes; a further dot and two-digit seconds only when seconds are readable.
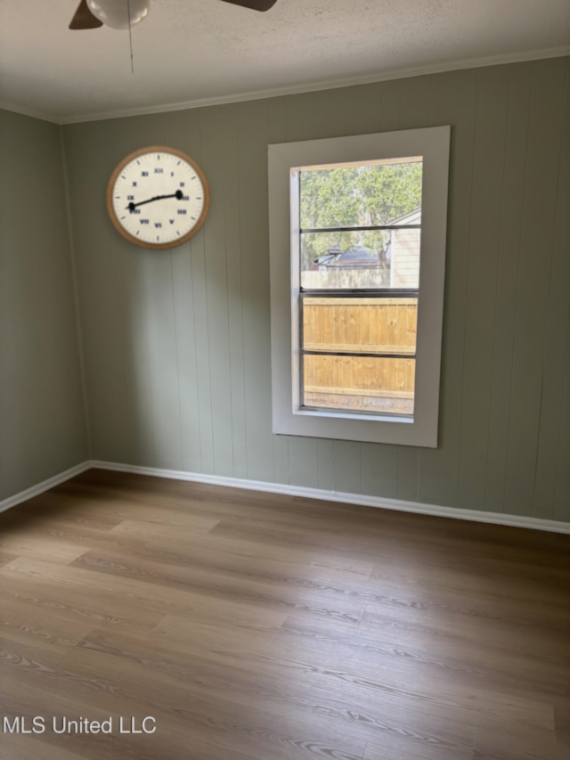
2.42
